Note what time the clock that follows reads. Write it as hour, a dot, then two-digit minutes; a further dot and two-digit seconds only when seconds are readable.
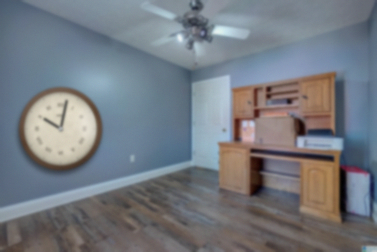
10.02
